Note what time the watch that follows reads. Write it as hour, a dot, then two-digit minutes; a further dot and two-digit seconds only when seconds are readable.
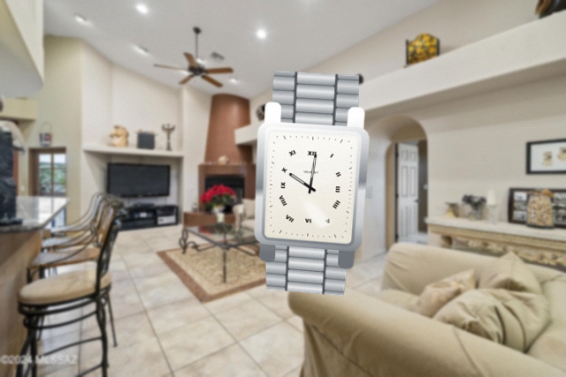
10.01
